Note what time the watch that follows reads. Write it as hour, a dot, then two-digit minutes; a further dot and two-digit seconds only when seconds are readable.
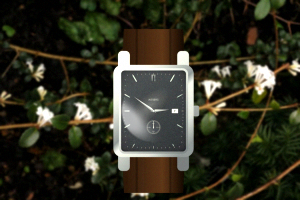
2.51
